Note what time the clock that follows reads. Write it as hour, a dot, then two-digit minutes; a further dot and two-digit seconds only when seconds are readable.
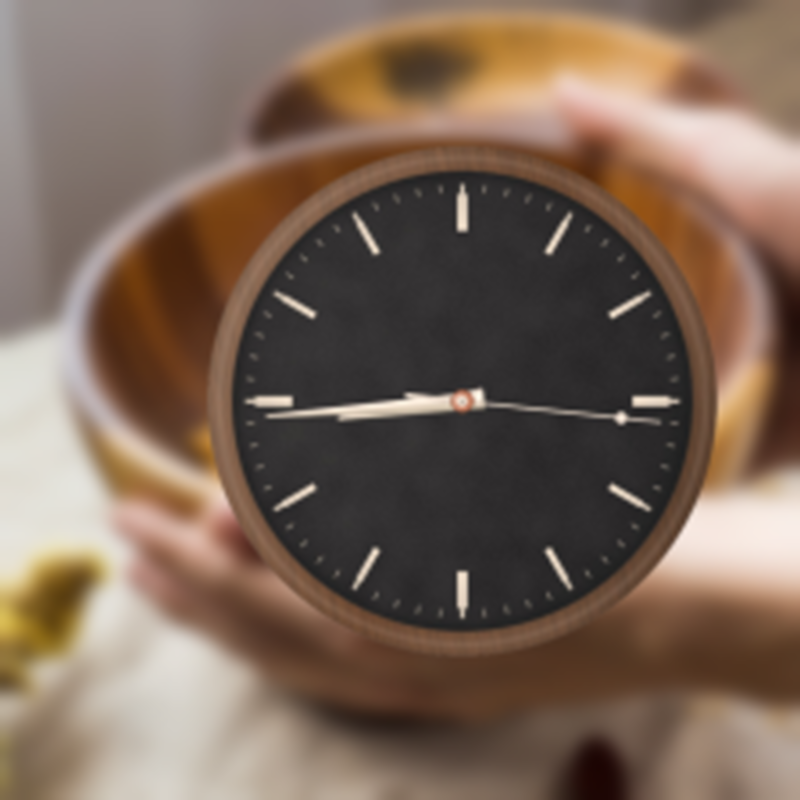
8.44.16
